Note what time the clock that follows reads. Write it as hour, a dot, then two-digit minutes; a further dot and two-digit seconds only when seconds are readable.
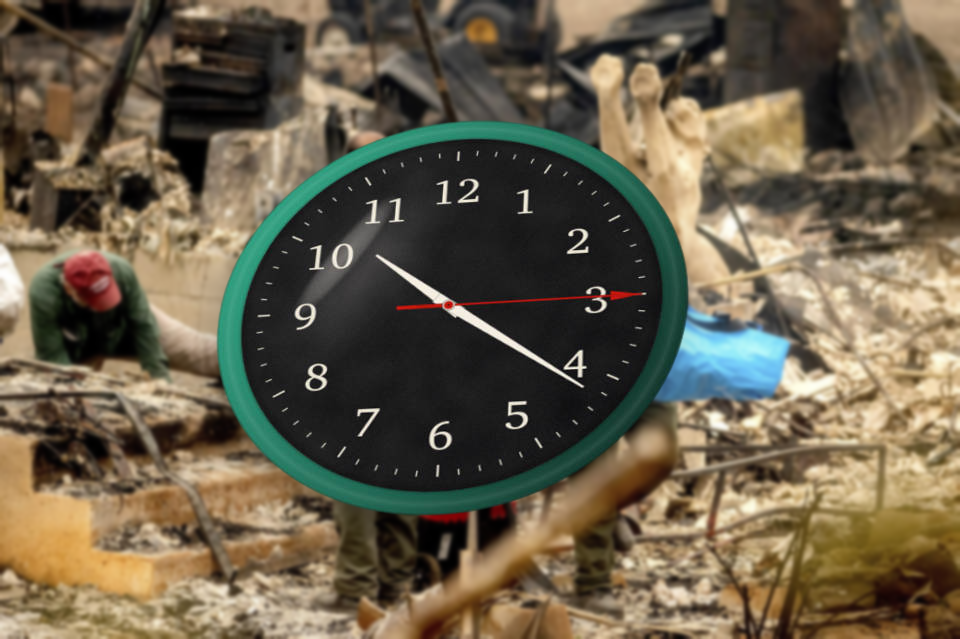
10.21.15
